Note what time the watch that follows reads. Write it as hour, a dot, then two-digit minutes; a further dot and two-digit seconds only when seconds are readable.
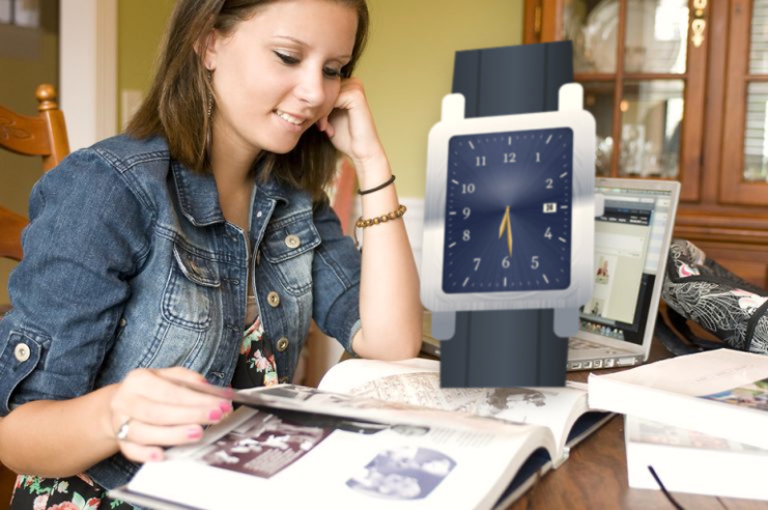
6.29
